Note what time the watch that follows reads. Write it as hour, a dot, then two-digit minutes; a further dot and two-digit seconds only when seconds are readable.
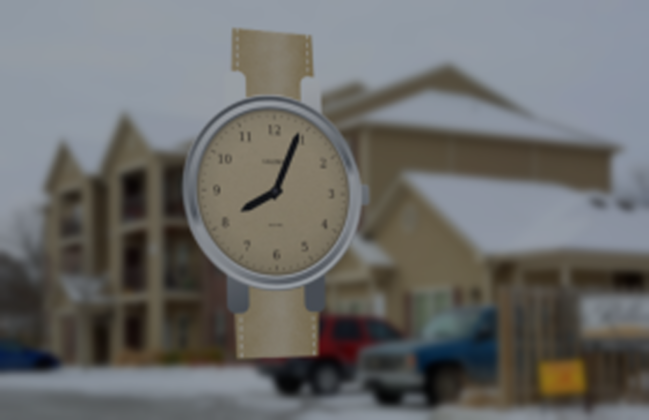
8.04
